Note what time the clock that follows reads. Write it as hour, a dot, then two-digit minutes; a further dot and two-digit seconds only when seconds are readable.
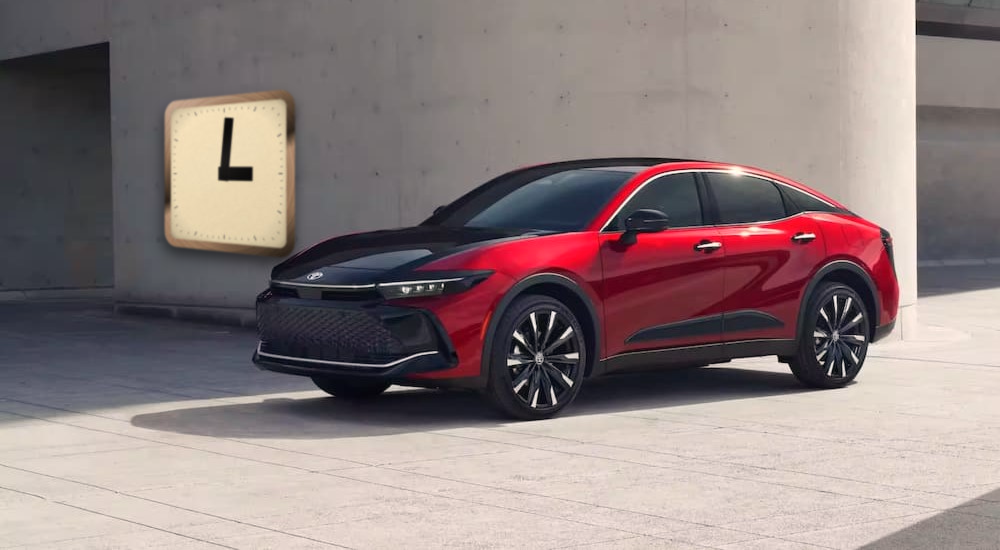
3.01
